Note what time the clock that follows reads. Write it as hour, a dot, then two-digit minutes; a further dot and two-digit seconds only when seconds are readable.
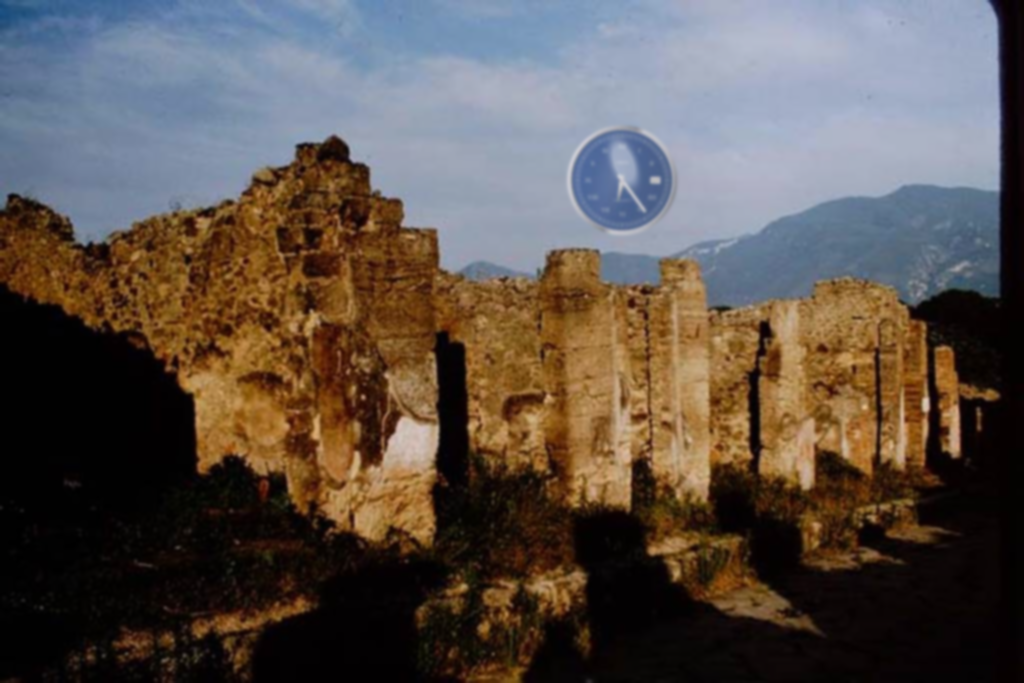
6.24
